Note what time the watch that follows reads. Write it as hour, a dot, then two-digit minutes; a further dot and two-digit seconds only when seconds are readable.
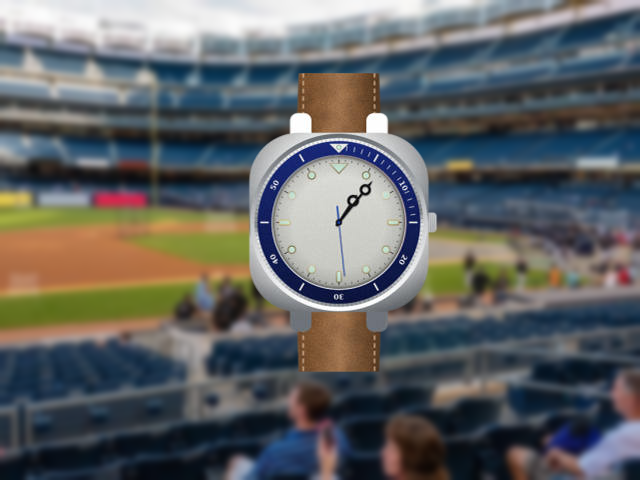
1.06.29
